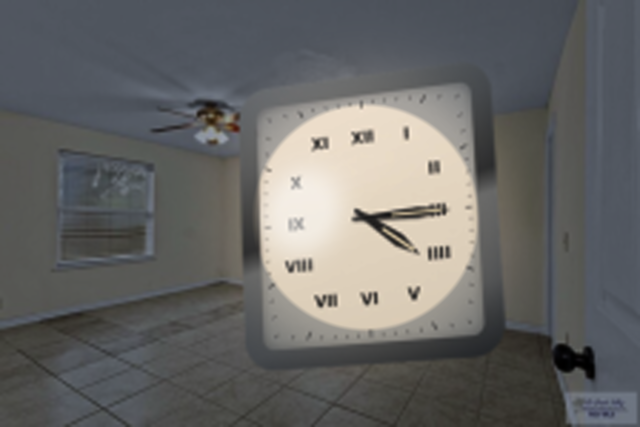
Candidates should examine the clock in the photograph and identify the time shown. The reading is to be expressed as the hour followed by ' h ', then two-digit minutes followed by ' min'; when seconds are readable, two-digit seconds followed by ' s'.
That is 4 h 15 min
